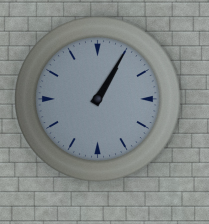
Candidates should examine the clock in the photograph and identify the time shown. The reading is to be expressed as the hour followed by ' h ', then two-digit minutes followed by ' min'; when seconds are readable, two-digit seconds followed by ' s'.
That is 1 h 05 min
